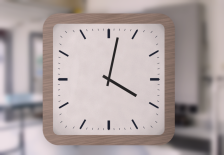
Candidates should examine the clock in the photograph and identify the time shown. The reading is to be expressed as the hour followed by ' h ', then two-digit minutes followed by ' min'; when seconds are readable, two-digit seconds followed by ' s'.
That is 4 h 02 min
